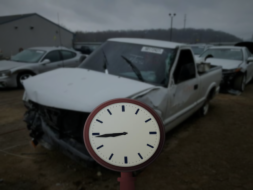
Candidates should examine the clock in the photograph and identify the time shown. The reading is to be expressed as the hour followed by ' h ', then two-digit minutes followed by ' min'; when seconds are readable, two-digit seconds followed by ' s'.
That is 8 h 44 min
